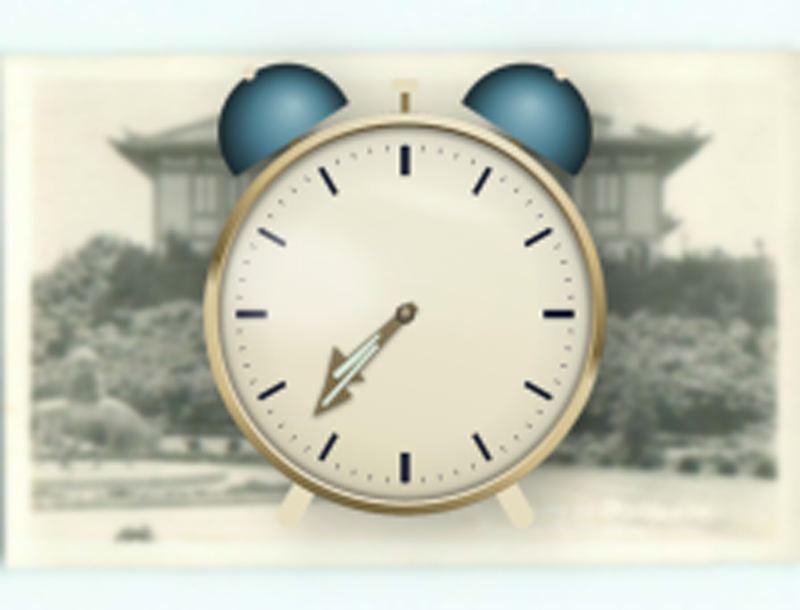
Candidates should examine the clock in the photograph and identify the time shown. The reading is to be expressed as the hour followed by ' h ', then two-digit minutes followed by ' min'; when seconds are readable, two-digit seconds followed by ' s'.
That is 7 h 37 min
